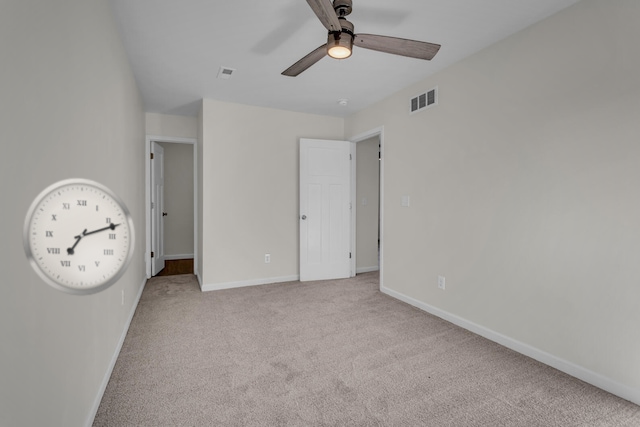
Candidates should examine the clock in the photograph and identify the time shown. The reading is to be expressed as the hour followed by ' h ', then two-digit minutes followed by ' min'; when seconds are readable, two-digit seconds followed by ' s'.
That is 7 h 12 min
